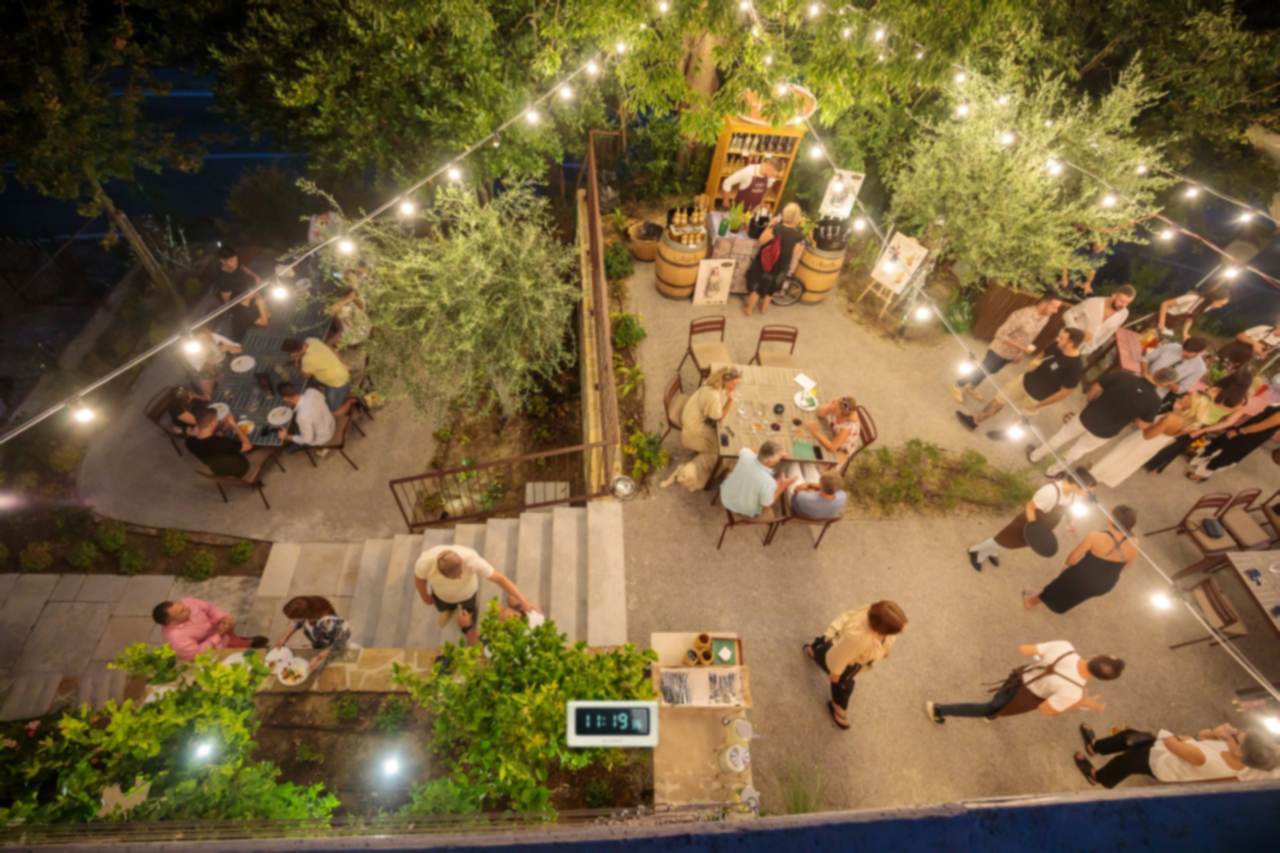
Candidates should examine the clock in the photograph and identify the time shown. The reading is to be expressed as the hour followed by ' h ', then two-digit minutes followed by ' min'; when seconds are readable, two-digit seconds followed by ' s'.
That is 11 h 19 min
